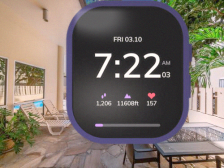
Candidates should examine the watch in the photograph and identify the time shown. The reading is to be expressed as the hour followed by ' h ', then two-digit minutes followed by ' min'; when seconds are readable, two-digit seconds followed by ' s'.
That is 7 h 22 min 03 s
